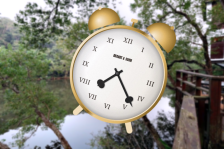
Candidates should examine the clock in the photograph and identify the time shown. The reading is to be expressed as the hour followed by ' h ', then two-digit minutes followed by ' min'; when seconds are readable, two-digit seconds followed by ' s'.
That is 7 h 23 min
